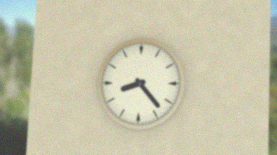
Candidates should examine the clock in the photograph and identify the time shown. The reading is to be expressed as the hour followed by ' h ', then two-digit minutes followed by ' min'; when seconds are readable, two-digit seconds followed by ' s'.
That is 8 h 23 min
